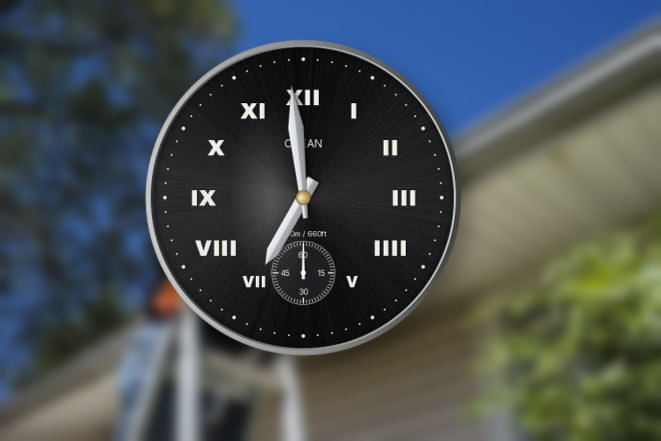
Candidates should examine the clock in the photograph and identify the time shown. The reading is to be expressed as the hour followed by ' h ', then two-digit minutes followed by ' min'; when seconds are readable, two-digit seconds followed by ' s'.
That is 6 h 59 min
